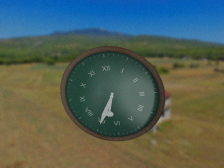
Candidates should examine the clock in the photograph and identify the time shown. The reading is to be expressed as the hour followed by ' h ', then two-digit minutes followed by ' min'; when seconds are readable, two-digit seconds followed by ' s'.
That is 6 h 35 min
